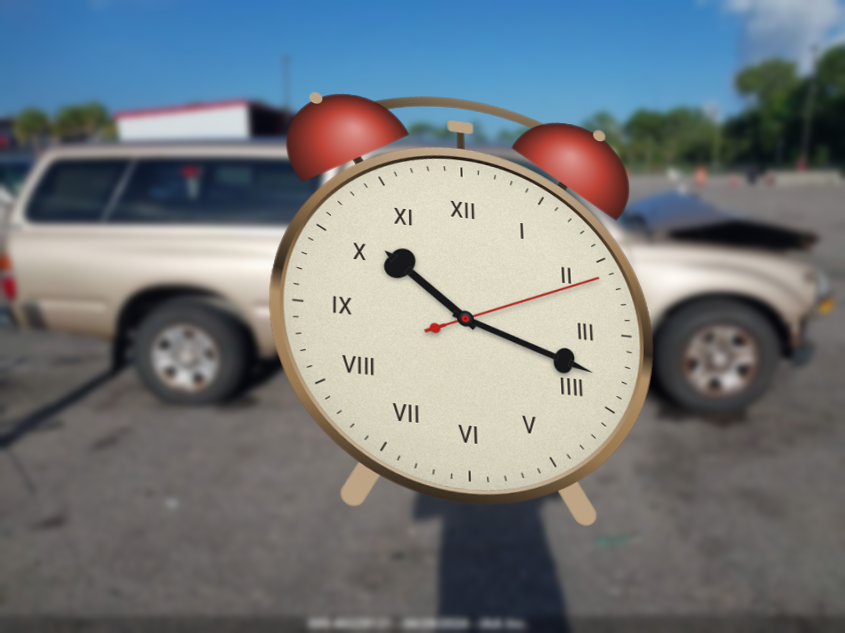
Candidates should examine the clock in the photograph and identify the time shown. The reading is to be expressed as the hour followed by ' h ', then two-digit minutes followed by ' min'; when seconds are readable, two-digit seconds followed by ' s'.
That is 10 h 18 min 11 s
